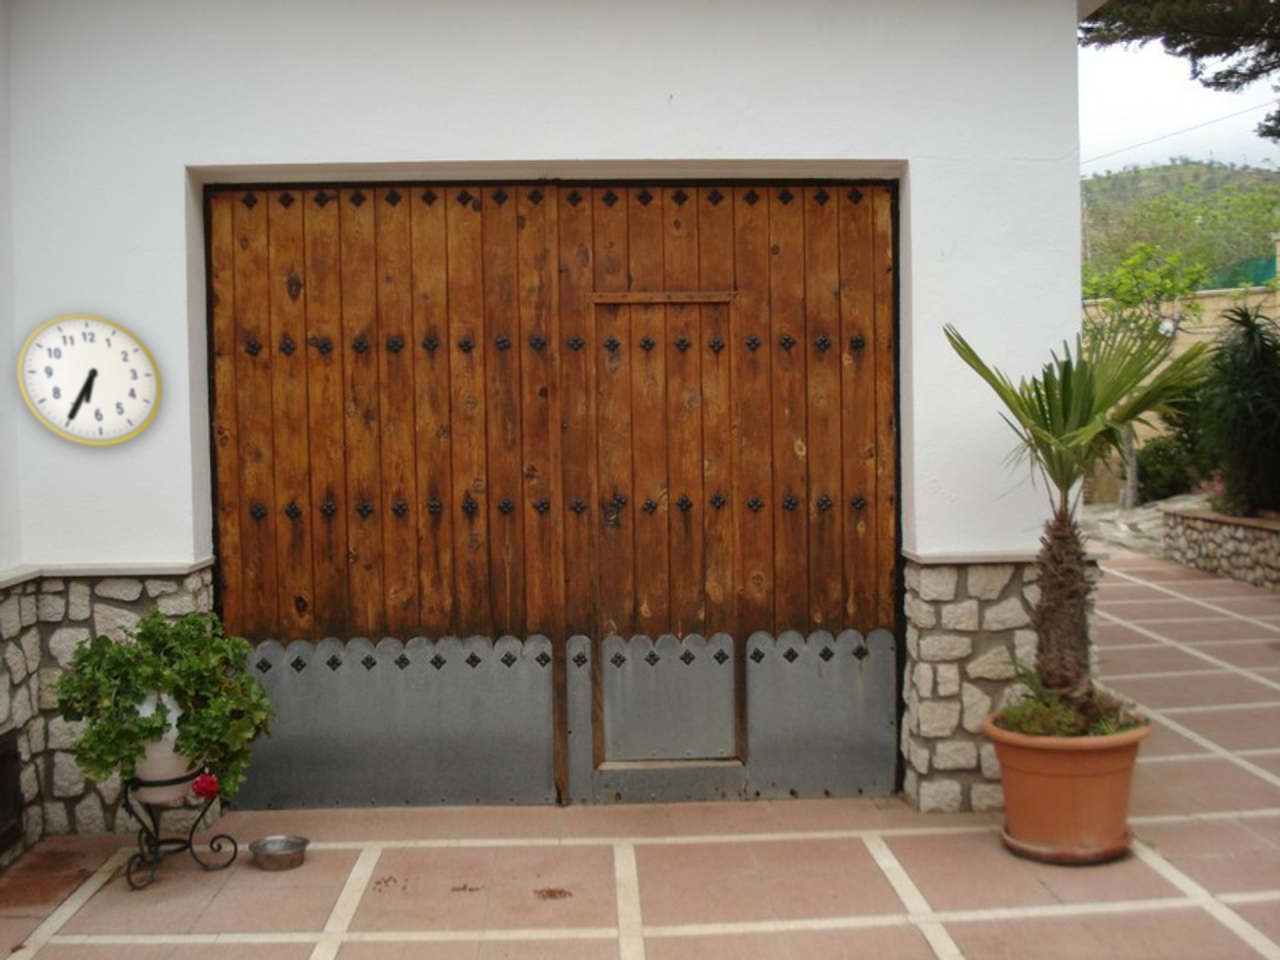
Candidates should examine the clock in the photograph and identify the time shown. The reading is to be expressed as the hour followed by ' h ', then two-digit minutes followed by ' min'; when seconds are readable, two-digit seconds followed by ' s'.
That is 6 h 35 min
